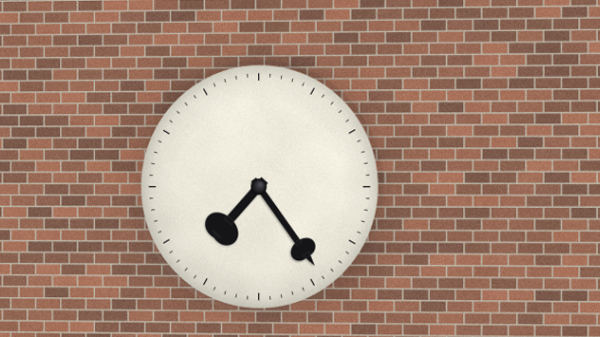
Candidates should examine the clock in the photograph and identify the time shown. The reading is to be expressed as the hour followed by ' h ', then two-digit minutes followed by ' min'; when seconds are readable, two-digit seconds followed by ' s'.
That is 7 h 24 min
